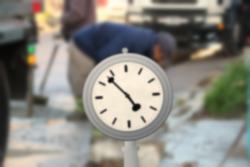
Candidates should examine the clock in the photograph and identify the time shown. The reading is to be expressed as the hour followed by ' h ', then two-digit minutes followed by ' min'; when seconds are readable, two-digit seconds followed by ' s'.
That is 4 h 53 min
